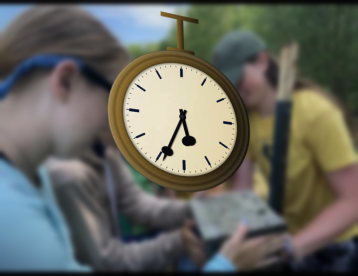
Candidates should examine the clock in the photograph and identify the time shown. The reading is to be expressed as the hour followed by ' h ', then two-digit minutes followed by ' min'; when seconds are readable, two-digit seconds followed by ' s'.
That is 5 h 34 min
